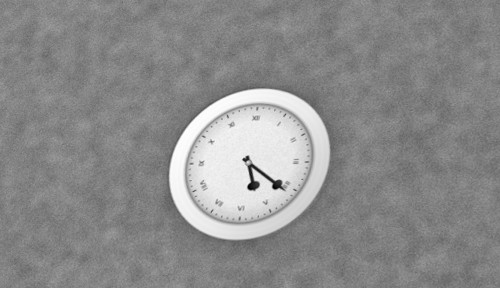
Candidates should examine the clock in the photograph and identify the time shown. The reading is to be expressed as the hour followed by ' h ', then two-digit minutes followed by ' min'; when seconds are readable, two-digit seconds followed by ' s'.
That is 5 h 21 min
